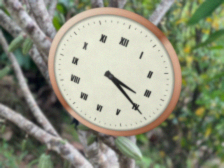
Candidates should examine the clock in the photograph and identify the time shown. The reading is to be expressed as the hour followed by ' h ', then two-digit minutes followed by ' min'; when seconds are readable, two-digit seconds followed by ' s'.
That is 3 h 20 min
